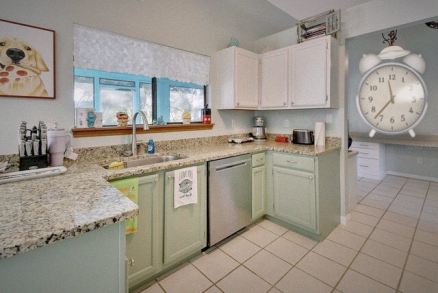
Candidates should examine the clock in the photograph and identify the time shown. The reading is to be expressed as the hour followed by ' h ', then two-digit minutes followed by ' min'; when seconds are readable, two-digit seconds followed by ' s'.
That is 11 h 37 min
